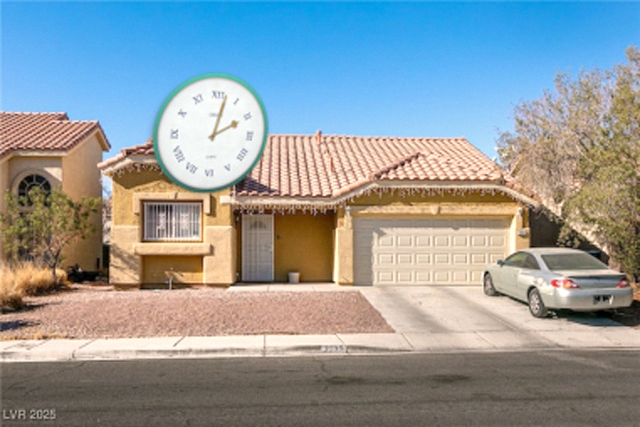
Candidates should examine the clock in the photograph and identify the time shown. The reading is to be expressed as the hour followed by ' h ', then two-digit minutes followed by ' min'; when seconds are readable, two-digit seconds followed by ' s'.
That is 2 h 02 min
